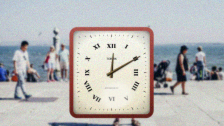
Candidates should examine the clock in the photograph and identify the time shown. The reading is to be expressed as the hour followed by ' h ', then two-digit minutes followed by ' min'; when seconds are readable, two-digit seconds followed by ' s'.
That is 12 h 10 min
